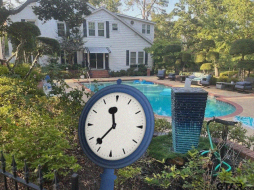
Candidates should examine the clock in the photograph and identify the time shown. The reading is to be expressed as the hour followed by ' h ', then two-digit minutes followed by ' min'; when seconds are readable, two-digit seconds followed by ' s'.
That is 11 h 37 min
